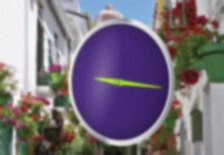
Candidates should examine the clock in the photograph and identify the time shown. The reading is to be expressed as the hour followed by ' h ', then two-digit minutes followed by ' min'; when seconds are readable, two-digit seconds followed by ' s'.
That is 9 h 16 min
